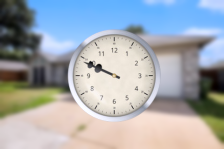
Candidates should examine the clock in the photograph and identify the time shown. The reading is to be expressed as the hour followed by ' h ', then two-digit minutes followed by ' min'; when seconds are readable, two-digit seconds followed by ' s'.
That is 9 h 49 min
